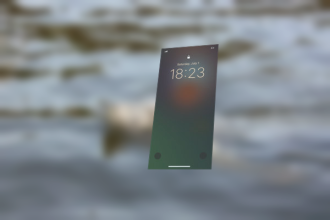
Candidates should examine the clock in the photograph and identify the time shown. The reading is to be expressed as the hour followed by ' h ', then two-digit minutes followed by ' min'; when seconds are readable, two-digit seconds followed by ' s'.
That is 18 h 23 min
